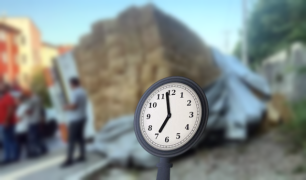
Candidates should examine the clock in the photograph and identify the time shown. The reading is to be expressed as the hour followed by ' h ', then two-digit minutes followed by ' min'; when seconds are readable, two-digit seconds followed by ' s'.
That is 6 h 58 min
